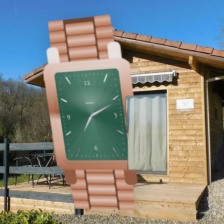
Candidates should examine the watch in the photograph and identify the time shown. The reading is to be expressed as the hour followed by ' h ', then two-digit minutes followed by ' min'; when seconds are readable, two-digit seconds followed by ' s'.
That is 7 h 11 min
